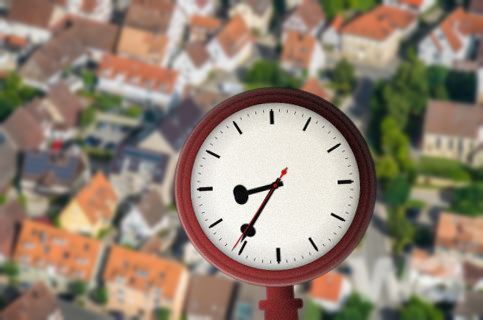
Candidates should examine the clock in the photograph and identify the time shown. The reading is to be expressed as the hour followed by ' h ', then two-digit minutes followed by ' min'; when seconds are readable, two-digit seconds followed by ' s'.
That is 8 h 35 min 36 s
